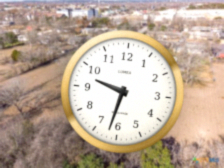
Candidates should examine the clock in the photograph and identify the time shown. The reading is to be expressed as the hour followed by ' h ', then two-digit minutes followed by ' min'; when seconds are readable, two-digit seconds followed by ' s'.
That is 9 h 32 min
